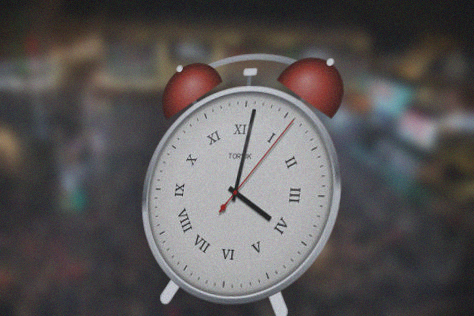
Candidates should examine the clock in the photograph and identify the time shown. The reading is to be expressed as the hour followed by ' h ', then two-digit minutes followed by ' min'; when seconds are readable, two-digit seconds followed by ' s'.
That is 4 h 01 min 06 s
